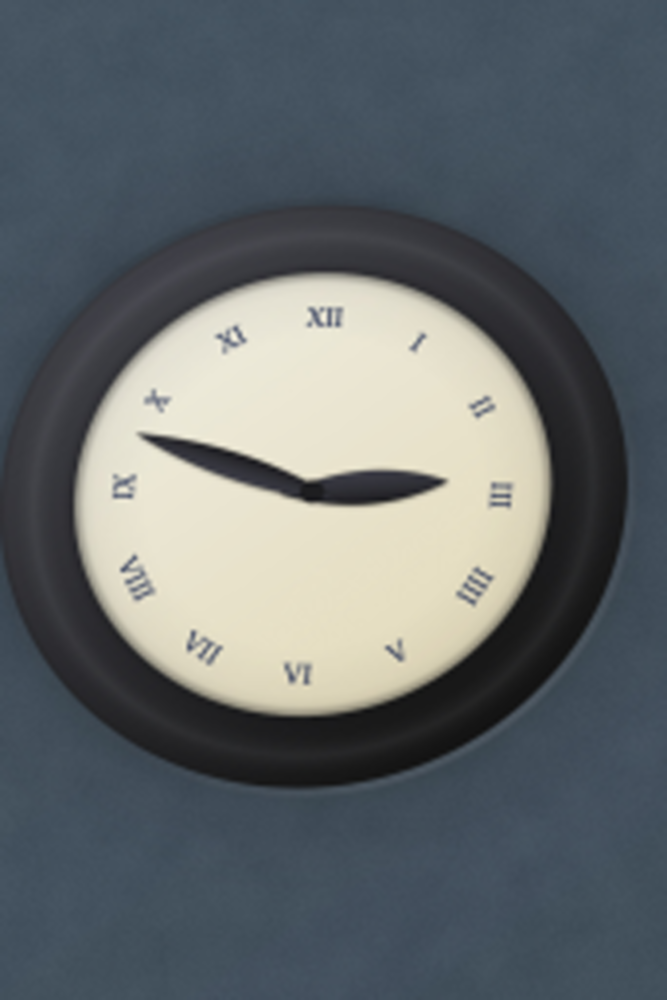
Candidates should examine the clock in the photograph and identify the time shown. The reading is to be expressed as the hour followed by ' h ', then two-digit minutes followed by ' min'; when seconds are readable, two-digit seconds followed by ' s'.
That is 2 h 48 min
